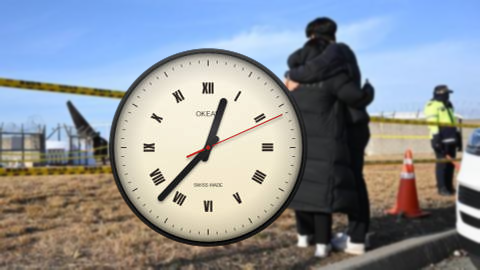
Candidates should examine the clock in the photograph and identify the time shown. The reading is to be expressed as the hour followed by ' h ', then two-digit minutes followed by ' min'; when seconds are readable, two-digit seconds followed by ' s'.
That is 12 h 37 min 11 s
